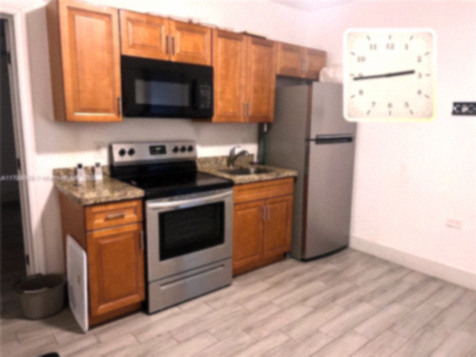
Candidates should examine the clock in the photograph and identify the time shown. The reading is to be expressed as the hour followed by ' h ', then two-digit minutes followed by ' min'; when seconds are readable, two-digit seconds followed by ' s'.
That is 2 h 44 min
